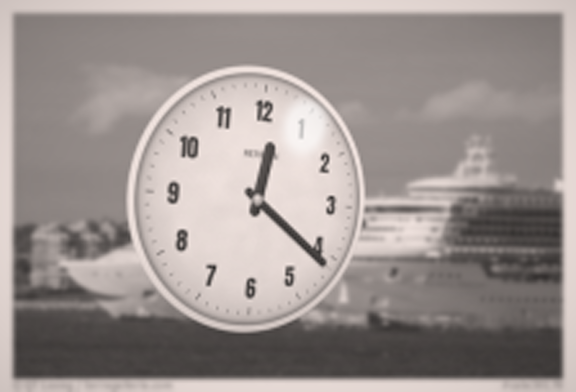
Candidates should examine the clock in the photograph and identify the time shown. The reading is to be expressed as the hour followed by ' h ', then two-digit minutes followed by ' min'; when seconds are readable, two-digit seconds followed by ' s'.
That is 12 h 21 min
